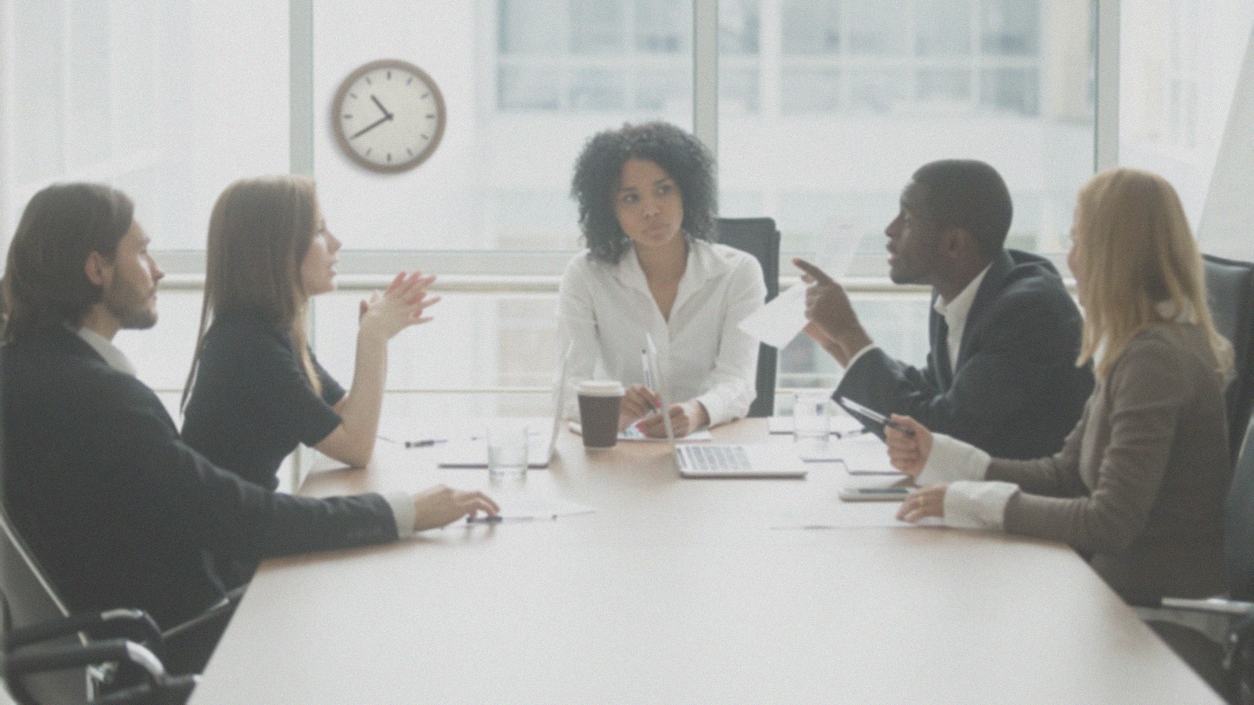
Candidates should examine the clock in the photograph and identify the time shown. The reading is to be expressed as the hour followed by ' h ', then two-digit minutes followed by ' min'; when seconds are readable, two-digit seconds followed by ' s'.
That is 10 h 40 min
